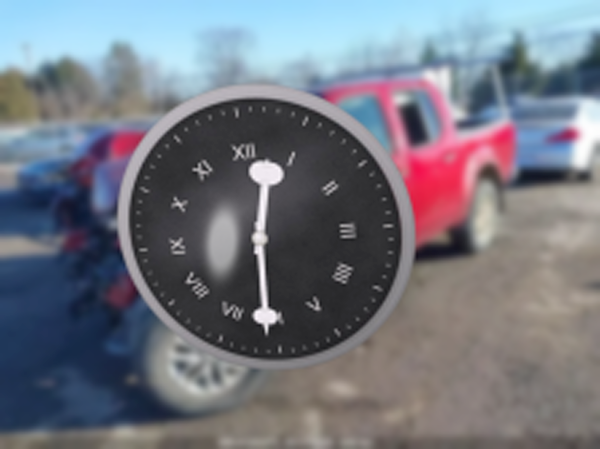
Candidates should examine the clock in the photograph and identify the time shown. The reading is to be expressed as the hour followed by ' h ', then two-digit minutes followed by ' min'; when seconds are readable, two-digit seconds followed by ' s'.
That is 12 h 31 min
